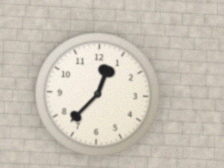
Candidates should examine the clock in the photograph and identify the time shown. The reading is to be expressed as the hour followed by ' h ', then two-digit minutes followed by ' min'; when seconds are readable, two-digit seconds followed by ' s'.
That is 12 h 37 min
